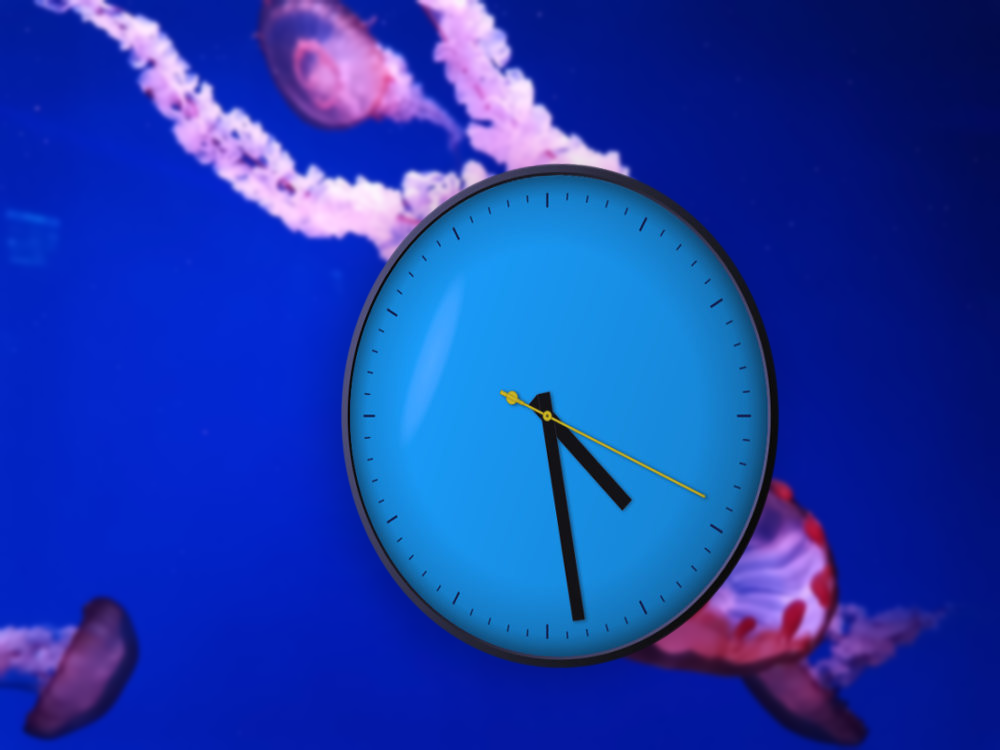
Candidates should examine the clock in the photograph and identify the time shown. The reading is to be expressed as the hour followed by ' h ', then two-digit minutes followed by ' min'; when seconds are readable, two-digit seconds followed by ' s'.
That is 4 h 28 min 19 s
